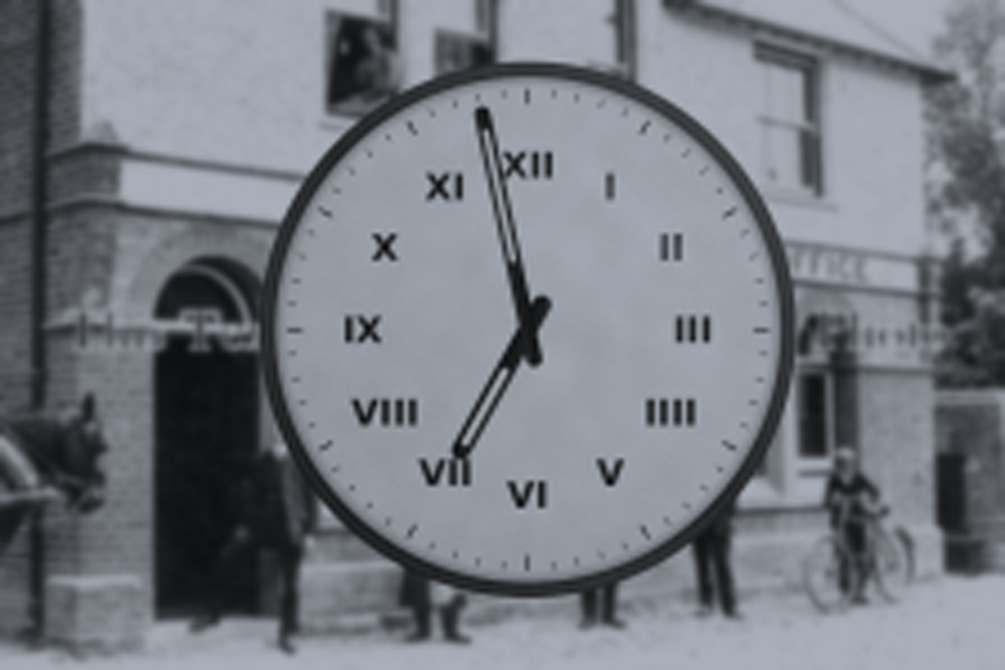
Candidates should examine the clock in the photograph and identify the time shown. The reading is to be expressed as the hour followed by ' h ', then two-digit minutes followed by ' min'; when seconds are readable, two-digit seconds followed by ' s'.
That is 6 h 58 min
